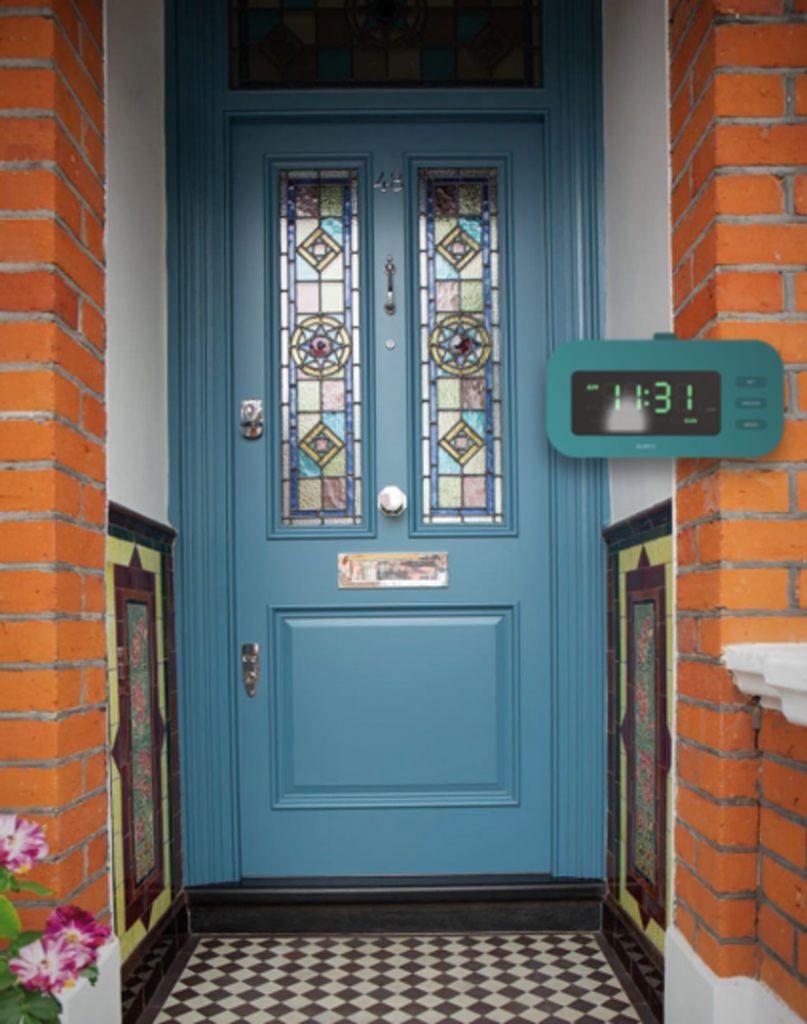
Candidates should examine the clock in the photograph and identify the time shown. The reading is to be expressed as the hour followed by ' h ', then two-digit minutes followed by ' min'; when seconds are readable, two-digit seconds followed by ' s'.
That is 11 h 31 min
